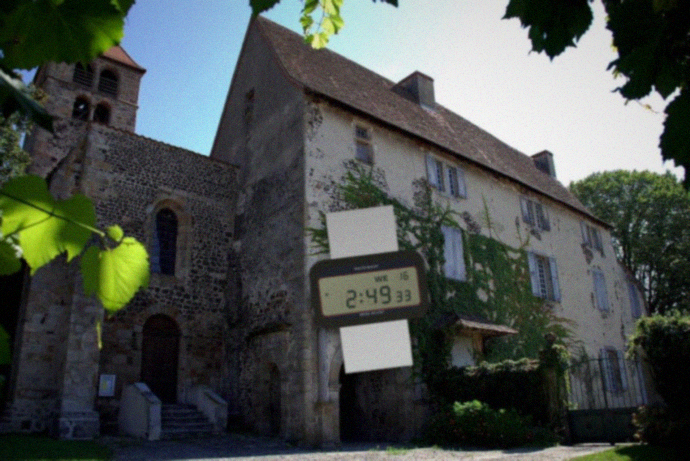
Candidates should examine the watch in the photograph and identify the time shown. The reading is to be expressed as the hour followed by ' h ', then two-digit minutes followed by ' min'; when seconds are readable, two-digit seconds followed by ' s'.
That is 2 h 49 min 33 s
